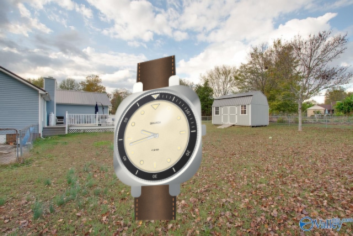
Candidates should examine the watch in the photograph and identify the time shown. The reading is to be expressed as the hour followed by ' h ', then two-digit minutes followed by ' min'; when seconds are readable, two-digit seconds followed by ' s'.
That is 9 h 43 min
